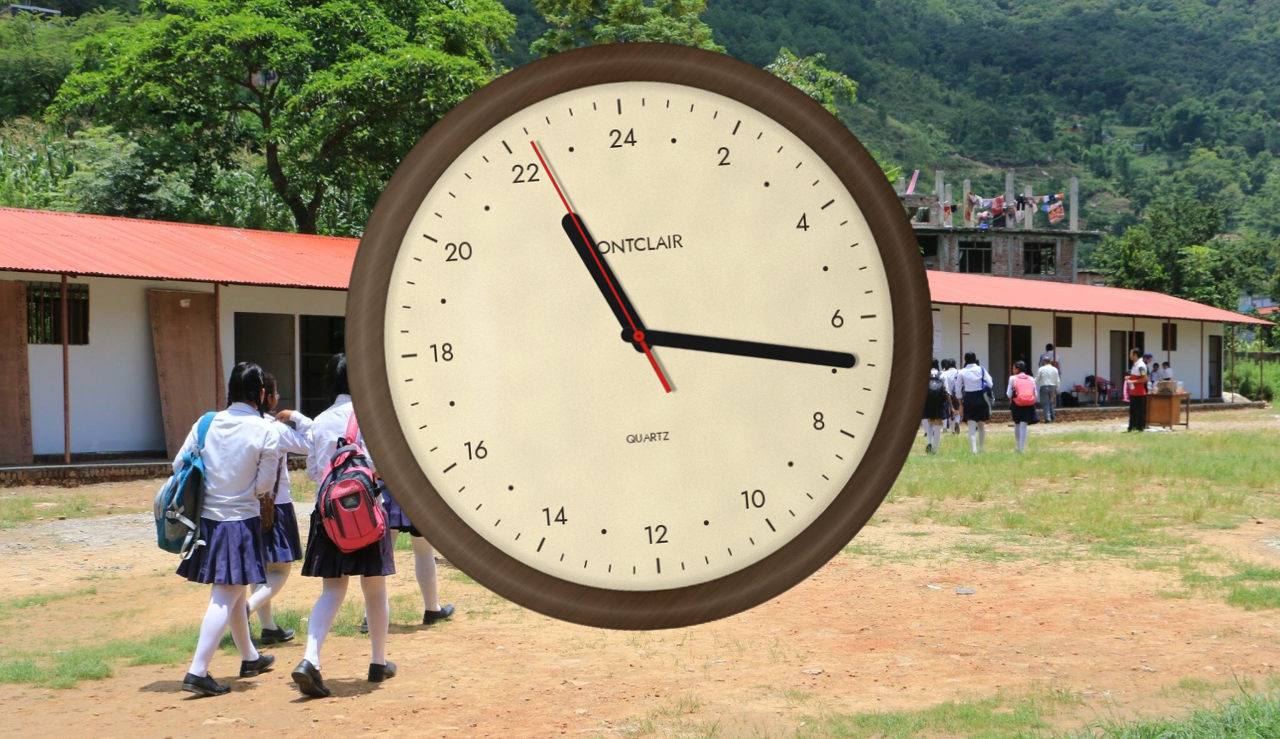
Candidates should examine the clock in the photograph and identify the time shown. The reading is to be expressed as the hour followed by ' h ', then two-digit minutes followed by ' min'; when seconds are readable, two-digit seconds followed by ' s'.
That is 22 h 16 min 56 s
